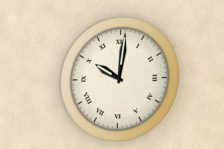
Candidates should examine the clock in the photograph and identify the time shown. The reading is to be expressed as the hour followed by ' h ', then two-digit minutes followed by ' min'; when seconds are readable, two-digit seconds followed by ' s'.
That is 10 h 01 min
